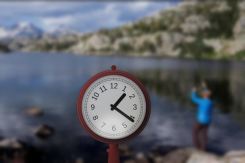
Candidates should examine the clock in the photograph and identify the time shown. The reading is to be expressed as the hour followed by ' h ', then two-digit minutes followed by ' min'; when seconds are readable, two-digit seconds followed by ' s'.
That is 1 h 21 min
